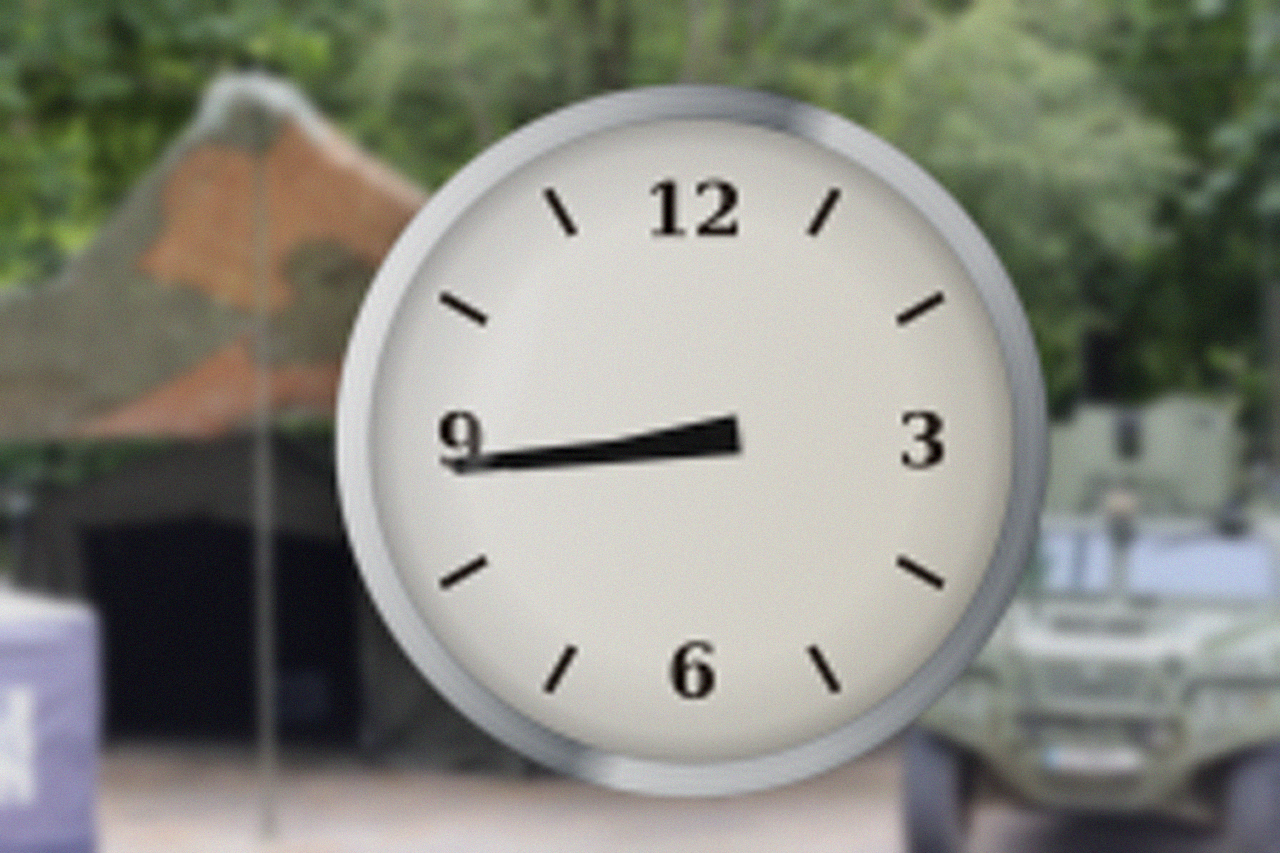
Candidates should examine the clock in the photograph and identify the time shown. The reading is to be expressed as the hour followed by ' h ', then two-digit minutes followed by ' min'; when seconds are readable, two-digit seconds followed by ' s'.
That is 8 h 44 min
